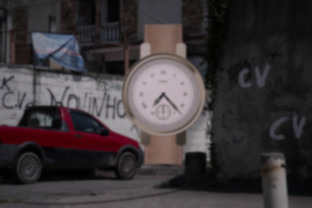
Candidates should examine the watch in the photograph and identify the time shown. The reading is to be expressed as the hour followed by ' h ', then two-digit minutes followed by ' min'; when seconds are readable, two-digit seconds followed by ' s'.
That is 7 h 23 min
